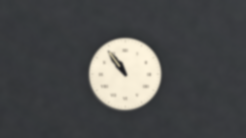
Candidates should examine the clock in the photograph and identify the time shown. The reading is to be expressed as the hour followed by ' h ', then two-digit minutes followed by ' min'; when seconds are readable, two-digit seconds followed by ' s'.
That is 10 h 54 min
